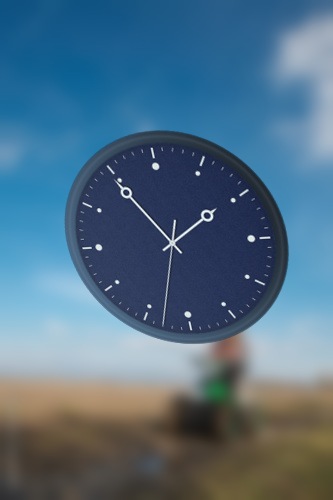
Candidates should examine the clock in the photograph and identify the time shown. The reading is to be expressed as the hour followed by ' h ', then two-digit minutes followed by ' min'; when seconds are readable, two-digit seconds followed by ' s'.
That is 1 h 54 min 33 s
